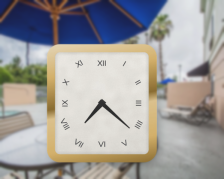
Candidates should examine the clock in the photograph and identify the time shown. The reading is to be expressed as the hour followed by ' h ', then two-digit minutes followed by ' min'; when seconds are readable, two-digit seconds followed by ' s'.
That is 7 h 22 min
